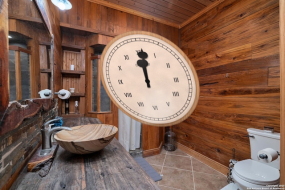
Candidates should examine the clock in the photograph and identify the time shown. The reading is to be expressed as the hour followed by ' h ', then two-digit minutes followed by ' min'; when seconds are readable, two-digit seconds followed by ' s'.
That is 12 h 01 min
